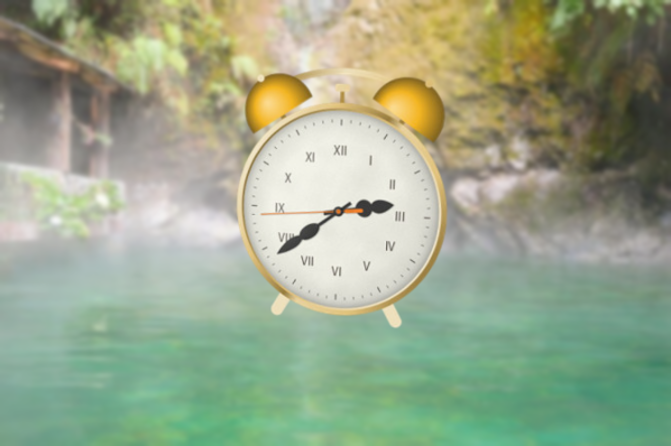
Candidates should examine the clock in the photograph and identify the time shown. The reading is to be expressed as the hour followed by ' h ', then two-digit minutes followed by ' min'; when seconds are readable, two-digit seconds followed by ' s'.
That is 2 h 38 min 44 s
